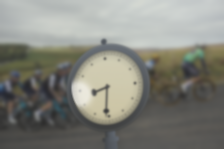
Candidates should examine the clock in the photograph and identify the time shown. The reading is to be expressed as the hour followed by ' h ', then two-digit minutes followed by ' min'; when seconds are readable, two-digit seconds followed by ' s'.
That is 8 h 31 min
